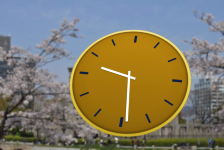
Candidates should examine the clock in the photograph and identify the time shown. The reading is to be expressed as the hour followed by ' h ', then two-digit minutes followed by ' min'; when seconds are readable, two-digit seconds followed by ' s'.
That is 9 h 29 min
